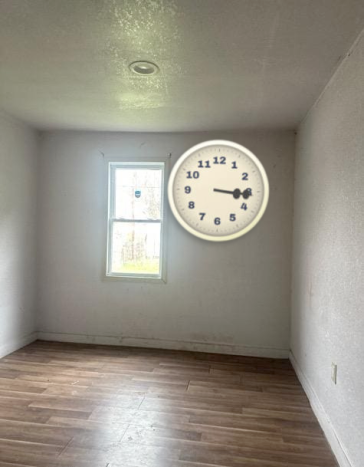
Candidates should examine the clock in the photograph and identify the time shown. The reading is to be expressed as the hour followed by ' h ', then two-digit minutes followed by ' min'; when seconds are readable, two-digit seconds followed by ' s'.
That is 3 h 16 min
